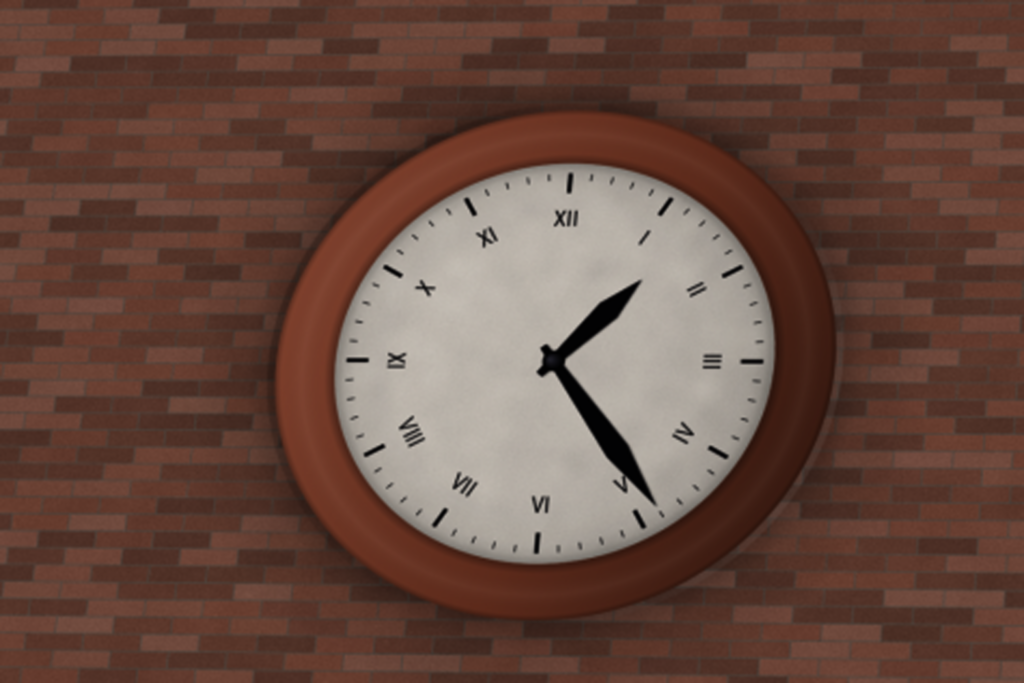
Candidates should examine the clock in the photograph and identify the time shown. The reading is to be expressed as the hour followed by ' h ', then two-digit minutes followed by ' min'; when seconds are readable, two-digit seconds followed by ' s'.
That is 1 h 24 min
